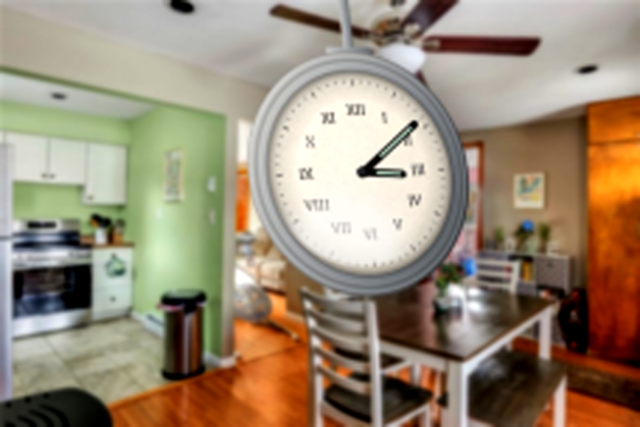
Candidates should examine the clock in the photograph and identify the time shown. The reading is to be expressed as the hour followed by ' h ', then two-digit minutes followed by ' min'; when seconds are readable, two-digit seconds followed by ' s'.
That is 3 h 09 min
